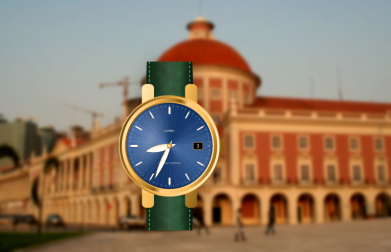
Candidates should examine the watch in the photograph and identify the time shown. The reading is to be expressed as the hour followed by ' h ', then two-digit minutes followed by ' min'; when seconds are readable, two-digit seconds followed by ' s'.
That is 8 h 34 min
